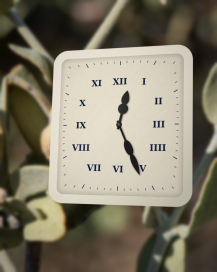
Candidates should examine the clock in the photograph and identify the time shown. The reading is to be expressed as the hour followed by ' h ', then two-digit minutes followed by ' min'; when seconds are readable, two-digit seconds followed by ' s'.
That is 12 h 26 min
